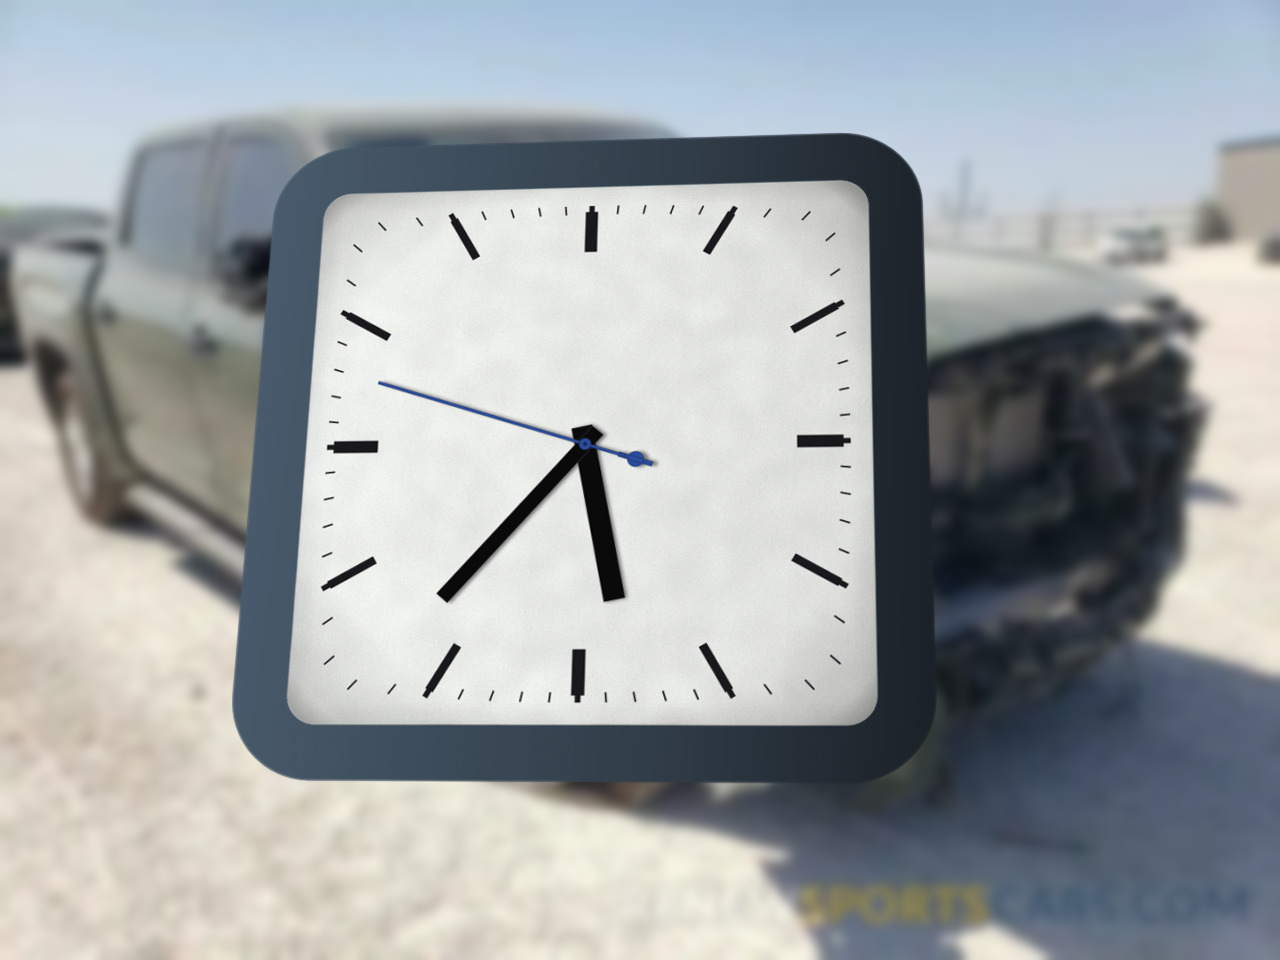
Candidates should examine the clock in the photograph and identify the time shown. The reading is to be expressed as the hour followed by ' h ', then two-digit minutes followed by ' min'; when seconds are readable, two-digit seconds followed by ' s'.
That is 5 h 36 min 48 s
